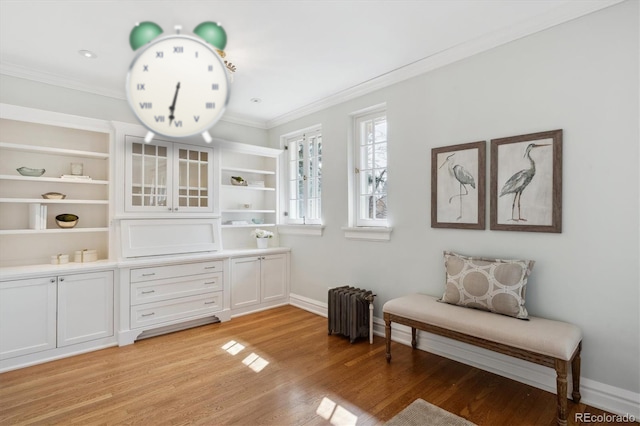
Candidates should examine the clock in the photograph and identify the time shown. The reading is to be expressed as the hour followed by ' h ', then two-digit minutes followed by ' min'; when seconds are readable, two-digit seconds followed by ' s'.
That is 6 h 32 min
